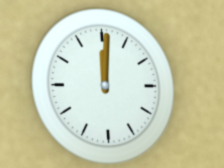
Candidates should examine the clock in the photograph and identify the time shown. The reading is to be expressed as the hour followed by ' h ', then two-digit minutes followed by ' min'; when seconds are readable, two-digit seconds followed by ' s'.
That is 12 h 01 min
